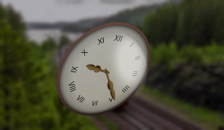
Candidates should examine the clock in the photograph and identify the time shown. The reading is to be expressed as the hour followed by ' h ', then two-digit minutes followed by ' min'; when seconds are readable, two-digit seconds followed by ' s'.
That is 9 h 24 min
